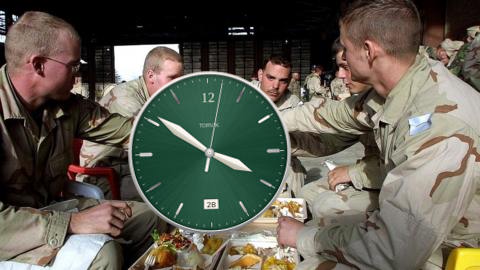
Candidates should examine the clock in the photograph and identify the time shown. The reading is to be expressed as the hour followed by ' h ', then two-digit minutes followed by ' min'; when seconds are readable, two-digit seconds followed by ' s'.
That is 3 h 51 min 02 s
